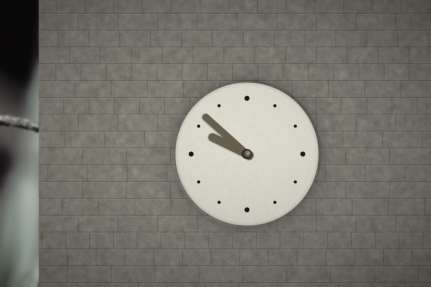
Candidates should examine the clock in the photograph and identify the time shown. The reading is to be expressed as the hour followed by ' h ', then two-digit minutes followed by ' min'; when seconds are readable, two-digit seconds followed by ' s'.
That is 9 h 52 min
